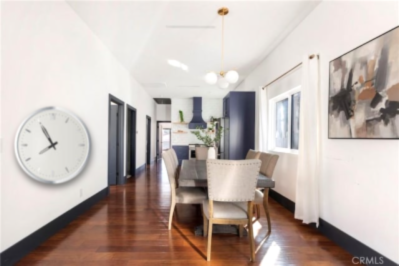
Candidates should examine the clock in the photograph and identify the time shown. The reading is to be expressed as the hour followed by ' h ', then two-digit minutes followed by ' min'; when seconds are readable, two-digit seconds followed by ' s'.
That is 7 h 55 min
